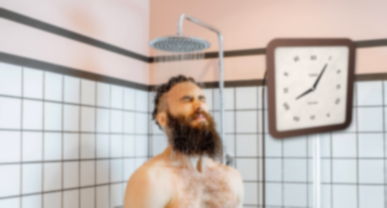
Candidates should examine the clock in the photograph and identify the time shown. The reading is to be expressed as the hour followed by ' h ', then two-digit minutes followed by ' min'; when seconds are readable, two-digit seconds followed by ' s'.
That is 8 h 05 min
